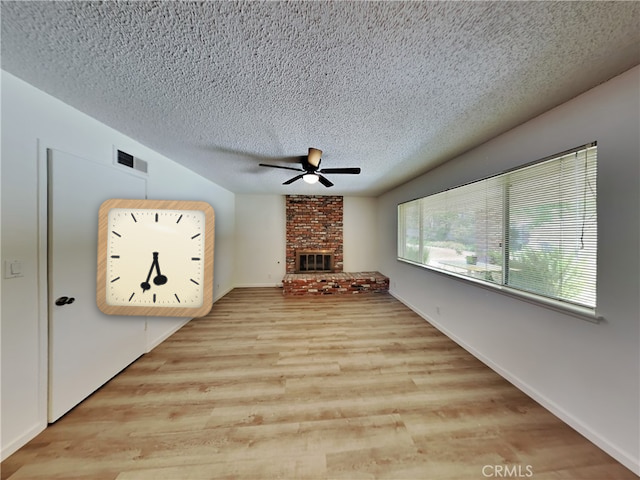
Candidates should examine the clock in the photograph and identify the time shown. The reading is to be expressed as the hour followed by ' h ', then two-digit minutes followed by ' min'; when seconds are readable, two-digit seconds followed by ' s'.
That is 5 h 33 min
